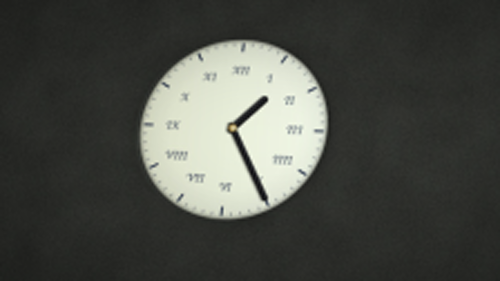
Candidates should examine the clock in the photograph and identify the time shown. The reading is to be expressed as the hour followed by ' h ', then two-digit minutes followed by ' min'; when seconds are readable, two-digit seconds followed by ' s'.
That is 1 h 25 min
